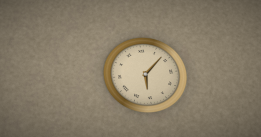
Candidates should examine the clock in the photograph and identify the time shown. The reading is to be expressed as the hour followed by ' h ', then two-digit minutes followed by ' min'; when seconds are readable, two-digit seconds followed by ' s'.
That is 6 h 08 min
